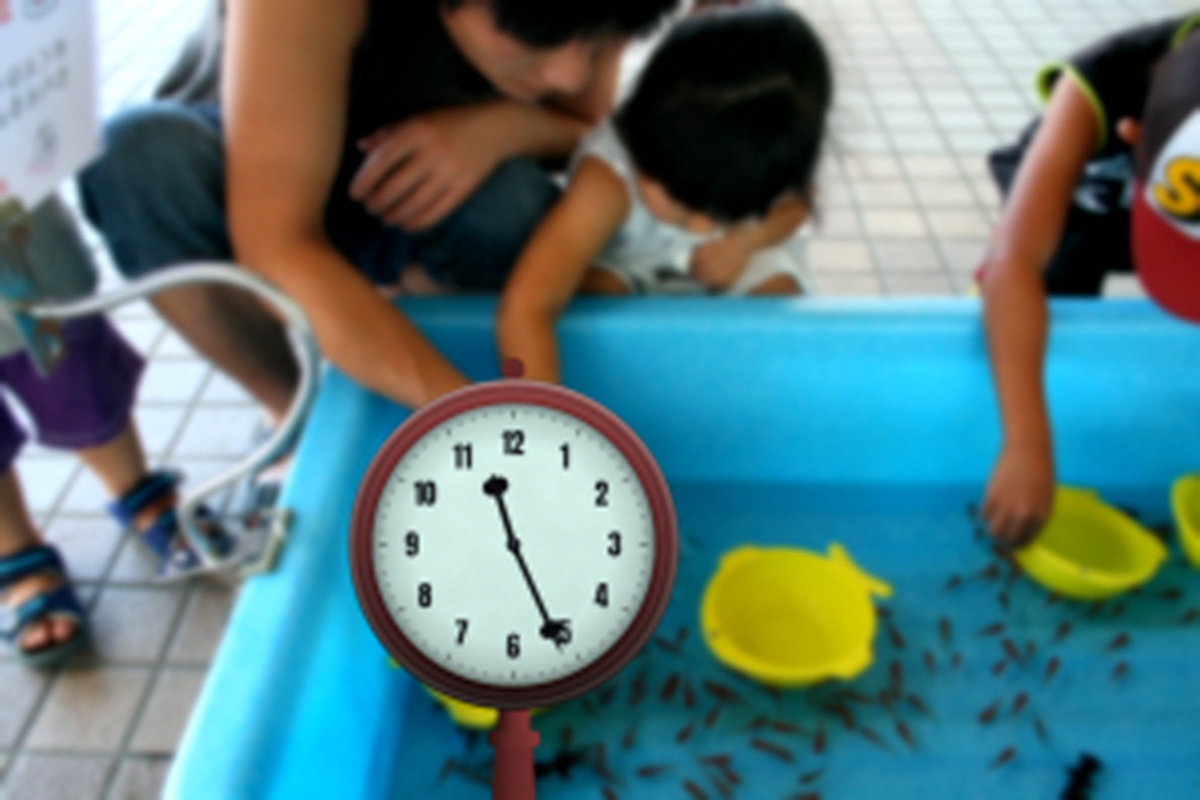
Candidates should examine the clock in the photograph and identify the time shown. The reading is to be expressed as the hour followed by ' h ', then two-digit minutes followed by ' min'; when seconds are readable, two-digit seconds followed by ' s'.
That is 11 h 26 min
